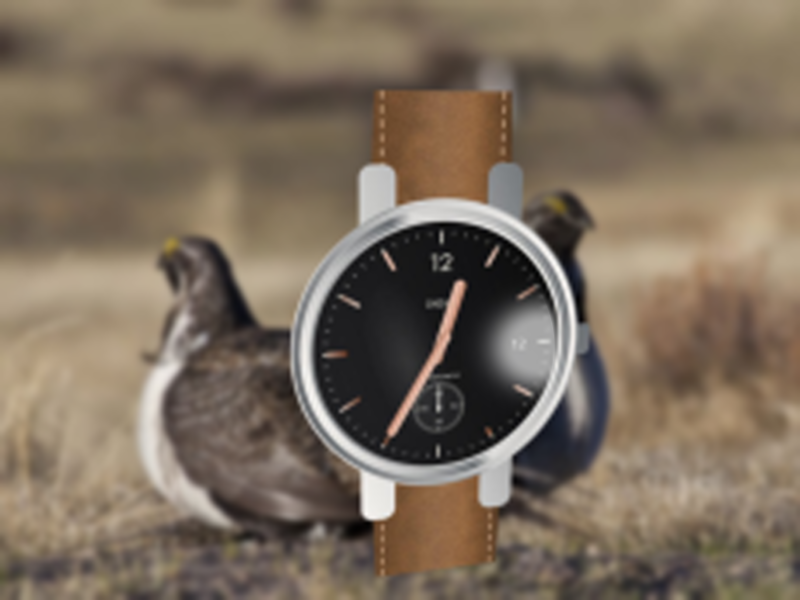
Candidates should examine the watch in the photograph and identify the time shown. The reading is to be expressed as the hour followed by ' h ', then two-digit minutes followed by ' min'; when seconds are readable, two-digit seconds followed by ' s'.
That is 12 h 35 min
